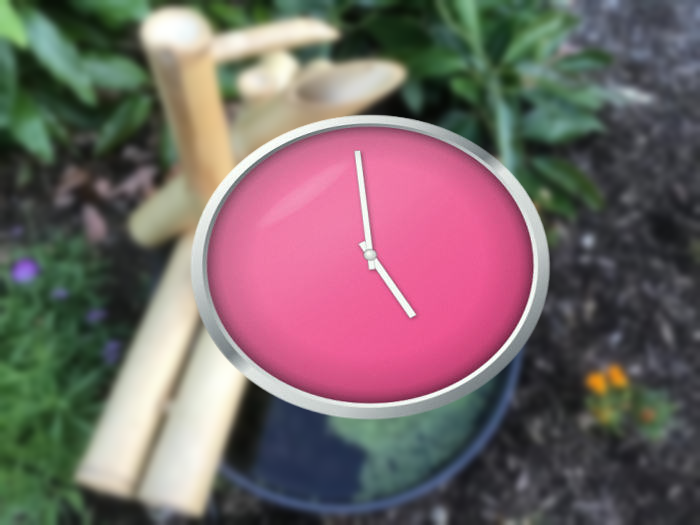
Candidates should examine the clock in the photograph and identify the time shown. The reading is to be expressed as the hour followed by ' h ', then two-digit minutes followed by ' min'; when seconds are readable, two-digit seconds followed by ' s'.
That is 4 h 59 min
